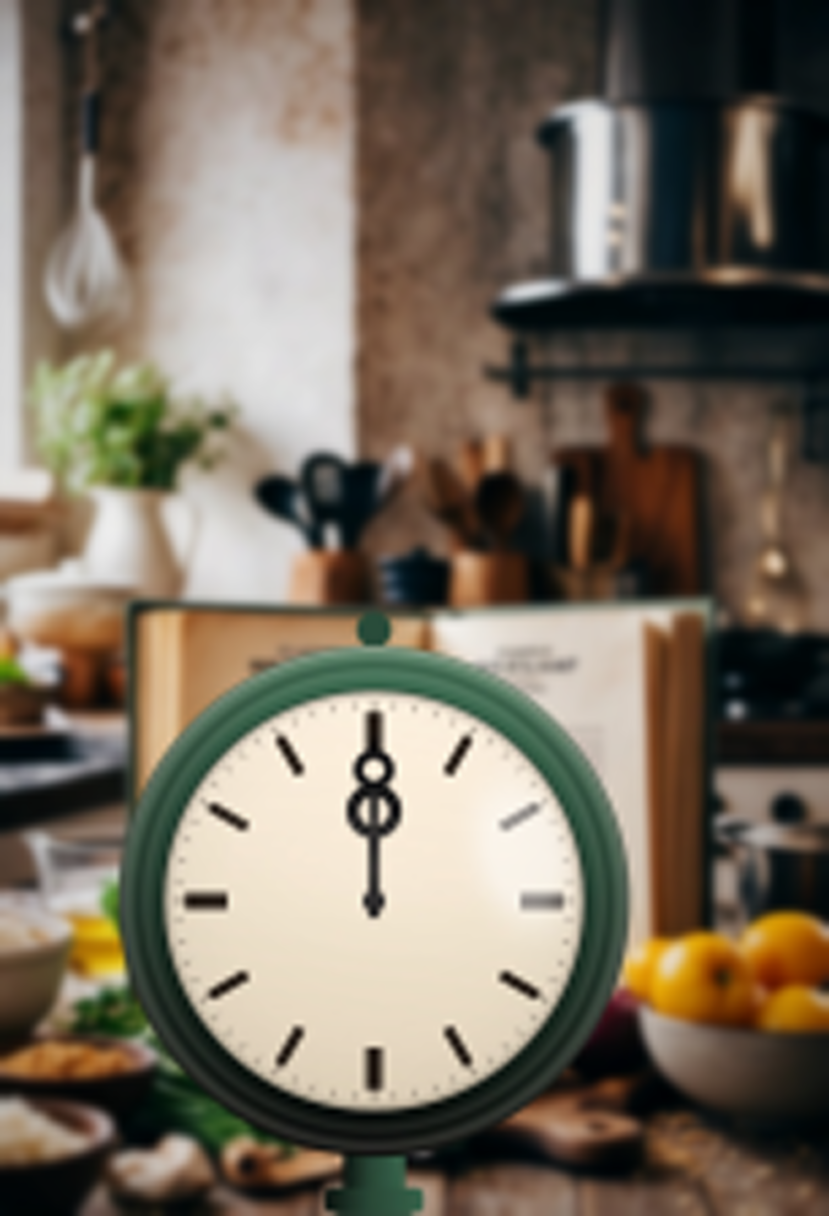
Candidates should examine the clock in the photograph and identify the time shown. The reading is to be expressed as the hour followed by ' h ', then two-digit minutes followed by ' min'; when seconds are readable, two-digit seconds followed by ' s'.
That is 12 h 00 min
